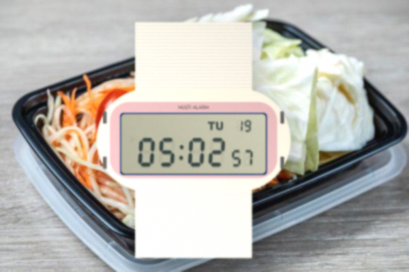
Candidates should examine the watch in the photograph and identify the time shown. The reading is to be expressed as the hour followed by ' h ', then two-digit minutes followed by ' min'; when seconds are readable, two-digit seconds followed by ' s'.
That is 5 h 02 min 57 s
